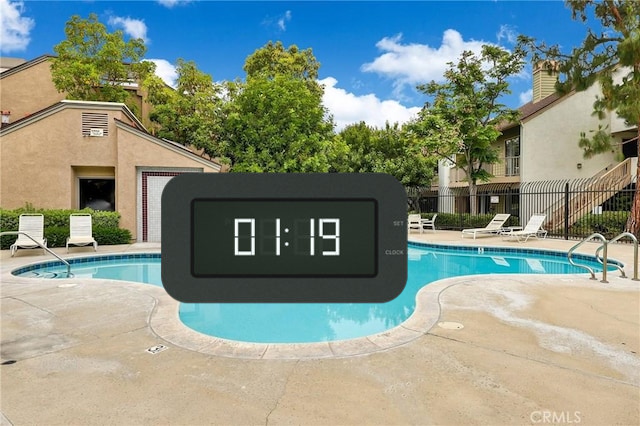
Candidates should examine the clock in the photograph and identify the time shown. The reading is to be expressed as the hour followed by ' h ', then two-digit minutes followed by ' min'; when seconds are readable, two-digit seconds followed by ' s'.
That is 1 h 19 min
